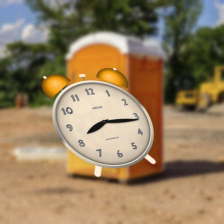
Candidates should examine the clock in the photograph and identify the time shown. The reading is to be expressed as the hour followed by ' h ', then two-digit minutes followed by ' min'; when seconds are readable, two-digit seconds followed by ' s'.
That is 8 h 16 min
